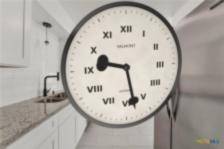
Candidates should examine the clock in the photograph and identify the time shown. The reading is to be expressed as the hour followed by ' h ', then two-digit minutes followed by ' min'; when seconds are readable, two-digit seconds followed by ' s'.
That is 9 h 28 min
